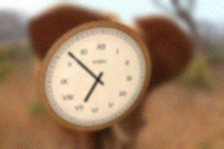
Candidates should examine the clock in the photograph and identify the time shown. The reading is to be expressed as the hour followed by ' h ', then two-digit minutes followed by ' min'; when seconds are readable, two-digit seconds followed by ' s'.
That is 6 h 52 min
